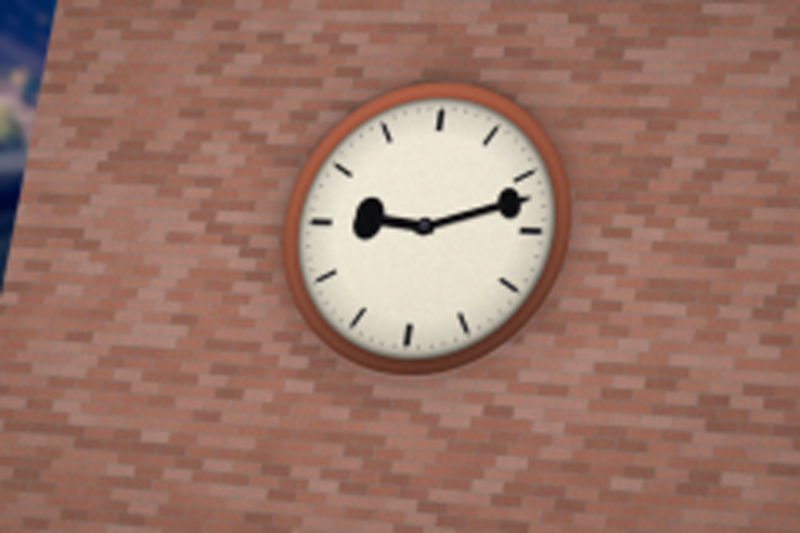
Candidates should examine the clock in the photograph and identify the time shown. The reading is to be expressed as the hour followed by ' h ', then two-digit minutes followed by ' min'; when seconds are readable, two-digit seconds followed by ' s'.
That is 9 h 12 min
